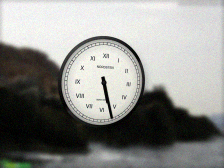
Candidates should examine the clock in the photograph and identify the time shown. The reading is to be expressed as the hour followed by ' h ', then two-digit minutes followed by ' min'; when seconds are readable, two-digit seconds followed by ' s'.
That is 5 h 27 min
